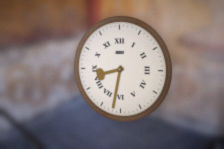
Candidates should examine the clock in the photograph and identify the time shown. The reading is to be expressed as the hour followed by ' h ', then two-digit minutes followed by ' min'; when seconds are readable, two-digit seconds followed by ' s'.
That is 8 h 32 min
